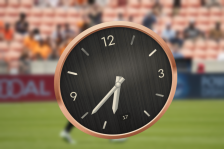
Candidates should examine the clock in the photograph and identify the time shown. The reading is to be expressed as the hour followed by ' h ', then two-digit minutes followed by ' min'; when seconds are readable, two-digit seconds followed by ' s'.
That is 6 h 39 min
